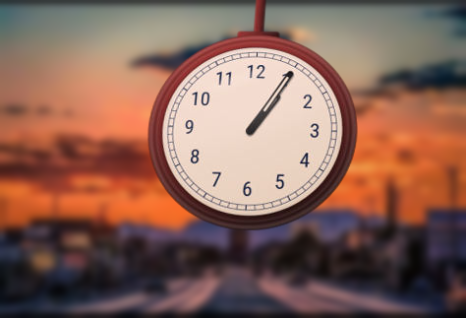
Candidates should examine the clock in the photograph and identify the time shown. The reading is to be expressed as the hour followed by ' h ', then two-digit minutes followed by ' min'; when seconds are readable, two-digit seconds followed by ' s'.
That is 1 h 05 min
